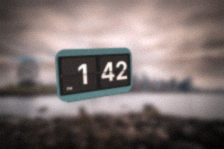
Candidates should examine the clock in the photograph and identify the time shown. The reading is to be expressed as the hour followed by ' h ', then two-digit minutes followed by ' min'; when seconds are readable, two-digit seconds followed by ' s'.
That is 1 h 42 min
